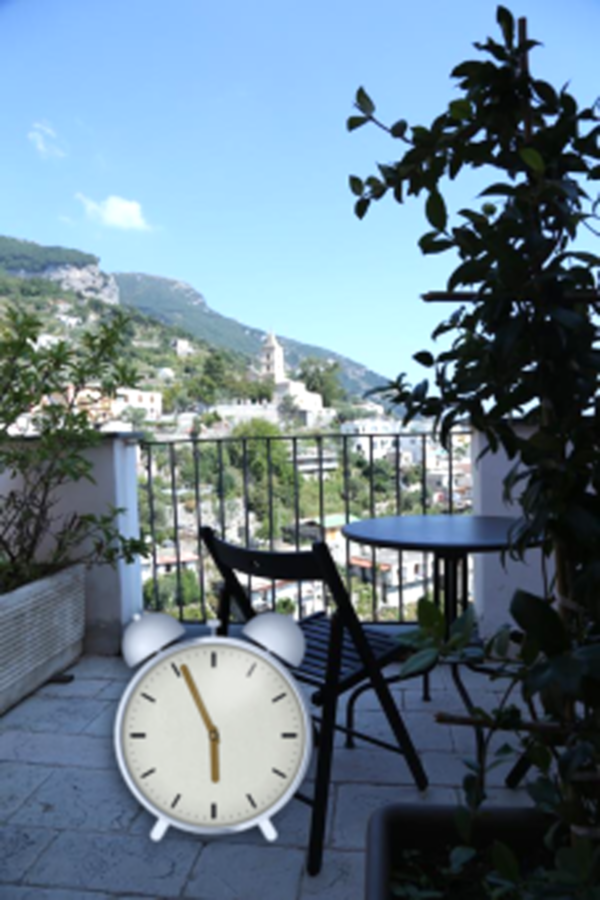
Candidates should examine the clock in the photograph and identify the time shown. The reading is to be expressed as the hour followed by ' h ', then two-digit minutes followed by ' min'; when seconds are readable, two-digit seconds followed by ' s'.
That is 5 h 56 min
